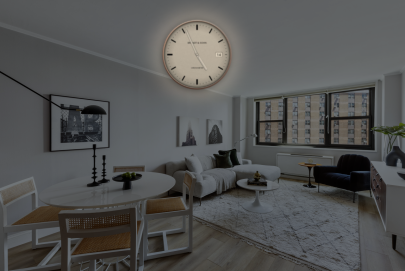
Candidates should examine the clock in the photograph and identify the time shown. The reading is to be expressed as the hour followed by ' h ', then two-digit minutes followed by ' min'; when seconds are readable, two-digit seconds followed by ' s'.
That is 4 h 56 min
